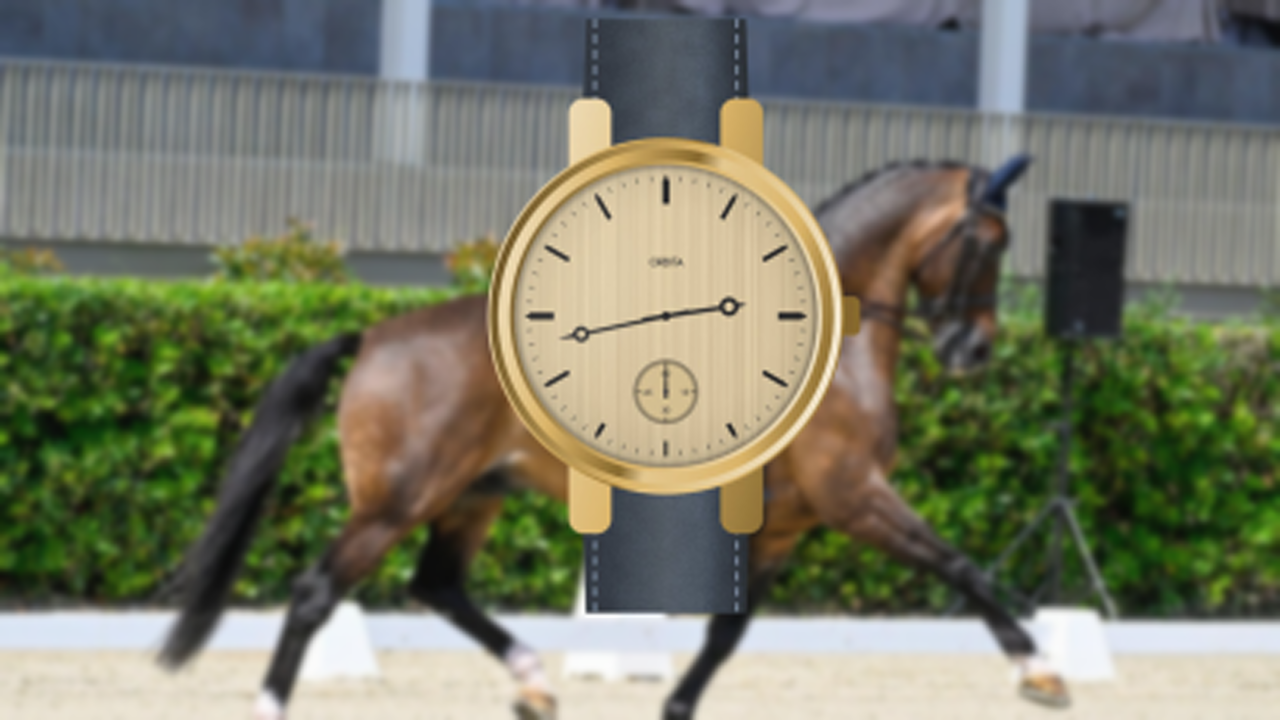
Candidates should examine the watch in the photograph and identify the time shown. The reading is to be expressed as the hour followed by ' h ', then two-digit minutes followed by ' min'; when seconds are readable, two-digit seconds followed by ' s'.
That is 2 h 43 min
